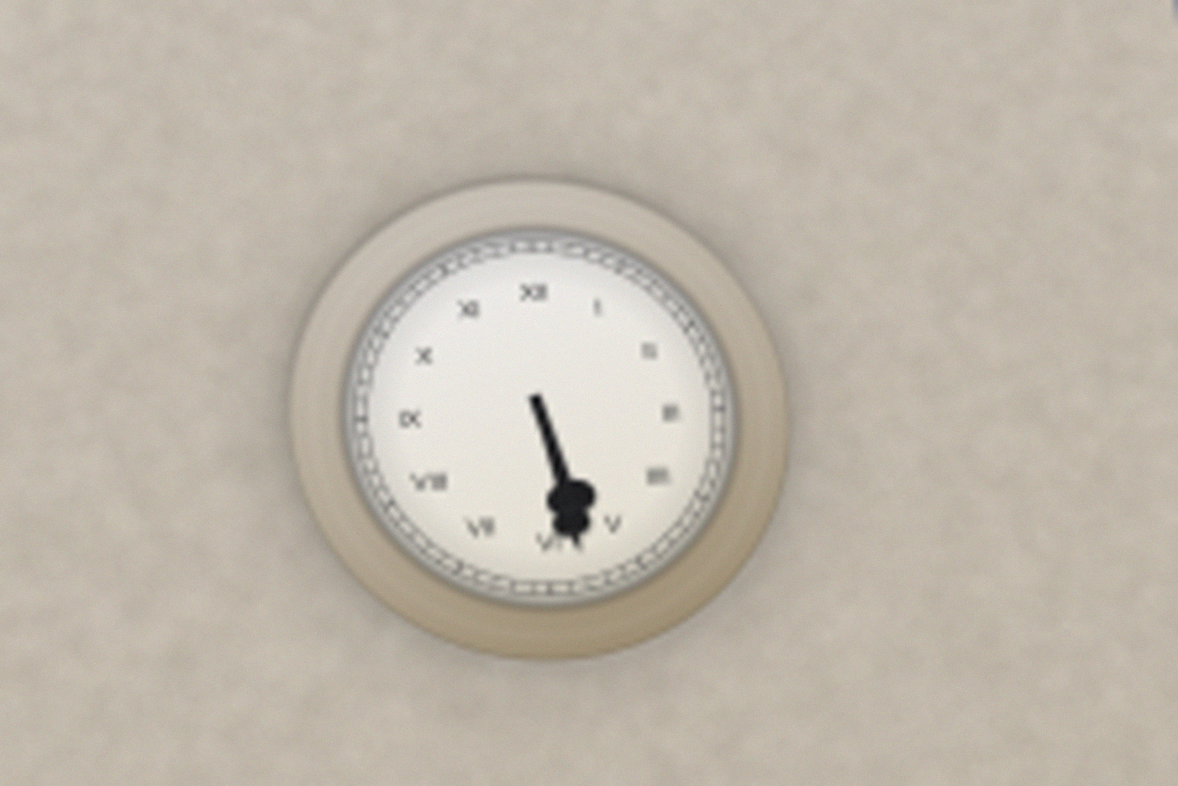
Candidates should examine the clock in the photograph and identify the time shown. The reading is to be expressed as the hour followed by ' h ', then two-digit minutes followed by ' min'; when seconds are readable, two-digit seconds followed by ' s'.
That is 5 h 28 min
